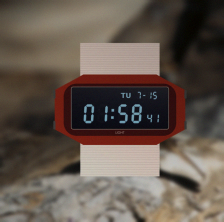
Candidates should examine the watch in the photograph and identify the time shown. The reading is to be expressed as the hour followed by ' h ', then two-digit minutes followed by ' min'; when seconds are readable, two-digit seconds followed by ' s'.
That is 1 h 58 min 41 s
